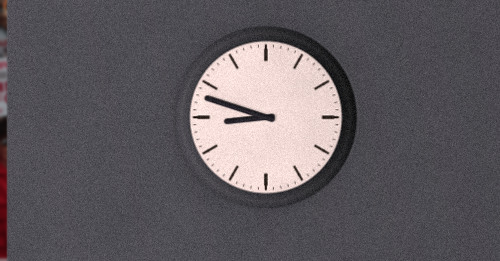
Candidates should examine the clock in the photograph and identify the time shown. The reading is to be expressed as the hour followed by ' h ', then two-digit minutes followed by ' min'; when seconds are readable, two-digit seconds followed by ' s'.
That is 8 h 48 min
